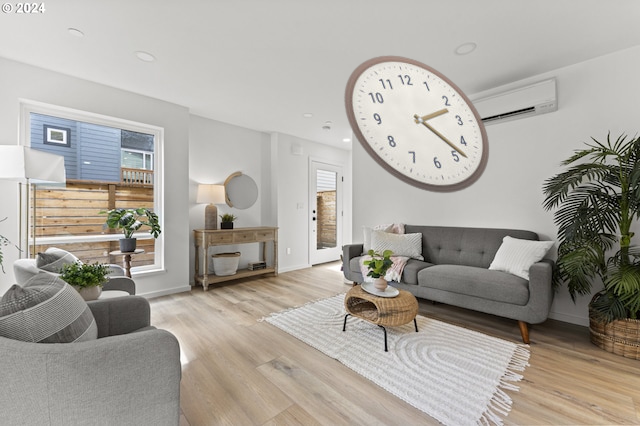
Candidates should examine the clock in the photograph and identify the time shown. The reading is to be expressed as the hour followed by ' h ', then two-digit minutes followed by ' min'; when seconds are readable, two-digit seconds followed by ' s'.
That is 2 h 23 min
